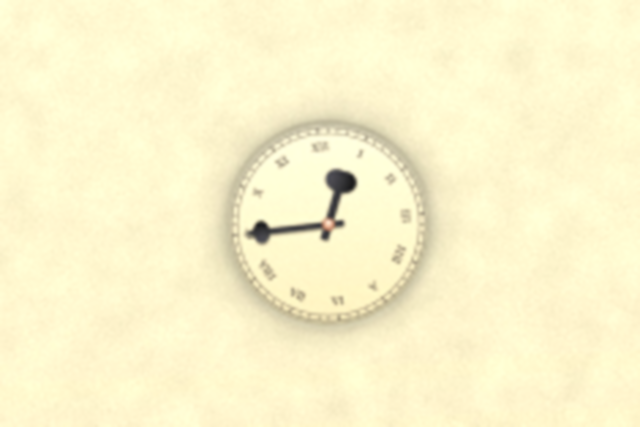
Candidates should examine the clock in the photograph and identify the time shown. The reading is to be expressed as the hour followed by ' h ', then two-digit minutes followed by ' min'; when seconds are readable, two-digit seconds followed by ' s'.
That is 12 h 45 min
